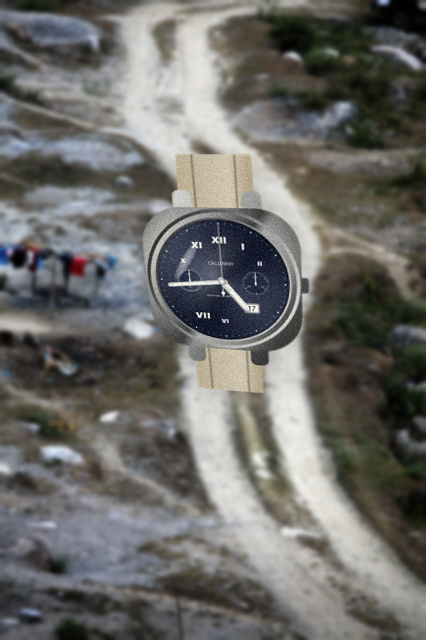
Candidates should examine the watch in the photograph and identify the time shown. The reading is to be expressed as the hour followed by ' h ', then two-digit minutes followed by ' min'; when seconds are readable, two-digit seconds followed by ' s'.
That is 4 h 44 min
